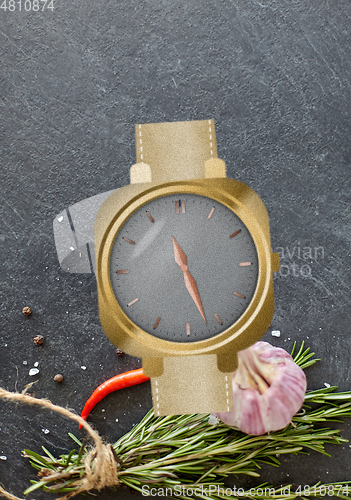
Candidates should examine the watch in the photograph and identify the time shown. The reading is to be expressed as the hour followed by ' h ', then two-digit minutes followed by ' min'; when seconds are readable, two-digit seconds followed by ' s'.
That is 11 h 27 min
